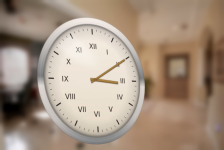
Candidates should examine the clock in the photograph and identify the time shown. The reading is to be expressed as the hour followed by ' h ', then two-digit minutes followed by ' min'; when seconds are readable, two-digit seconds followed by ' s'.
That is 3 h 10 min
